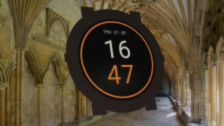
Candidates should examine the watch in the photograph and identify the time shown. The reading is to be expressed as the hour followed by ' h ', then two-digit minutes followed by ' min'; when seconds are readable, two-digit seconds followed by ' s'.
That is 16 h 47 min
